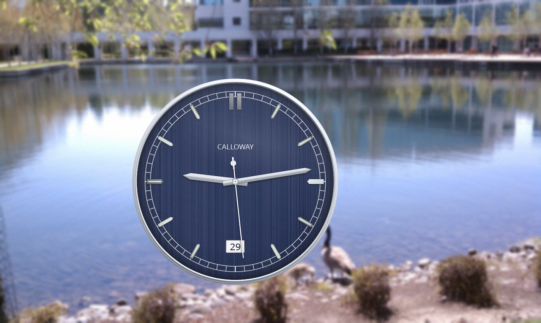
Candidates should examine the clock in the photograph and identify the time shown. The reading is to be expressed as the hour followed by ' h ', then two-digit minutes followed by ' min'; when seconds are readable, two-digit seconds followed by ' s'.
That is 9 h 13 min 29 s
